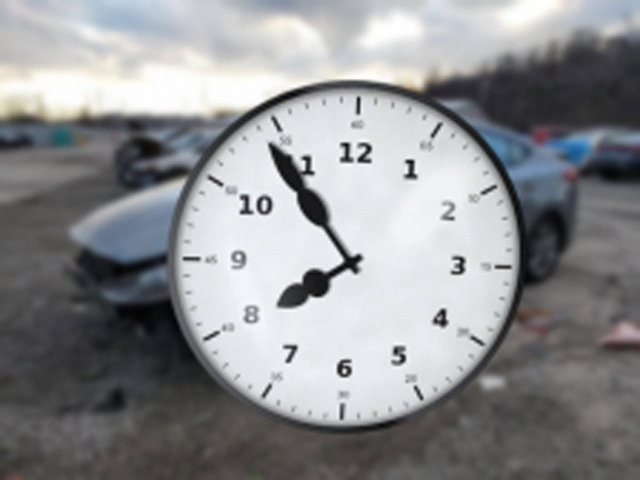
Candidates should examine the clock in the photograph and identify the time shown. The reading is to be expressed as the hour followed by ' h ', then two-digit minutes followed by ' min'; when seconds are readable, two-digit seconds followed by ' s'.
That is 7 h 54 min
